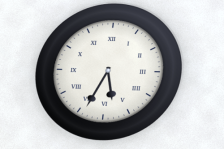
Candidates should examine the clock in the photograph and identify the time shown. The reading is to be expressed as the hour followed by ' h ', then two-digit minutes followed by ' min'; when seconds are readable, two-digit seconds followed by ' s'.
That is 5 h 34 min
